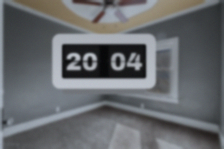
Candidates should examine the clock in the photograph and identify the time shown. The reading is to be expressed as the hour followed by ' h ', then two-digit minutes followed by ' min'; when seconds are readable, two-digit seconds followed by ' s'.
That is 20 h 04 min
